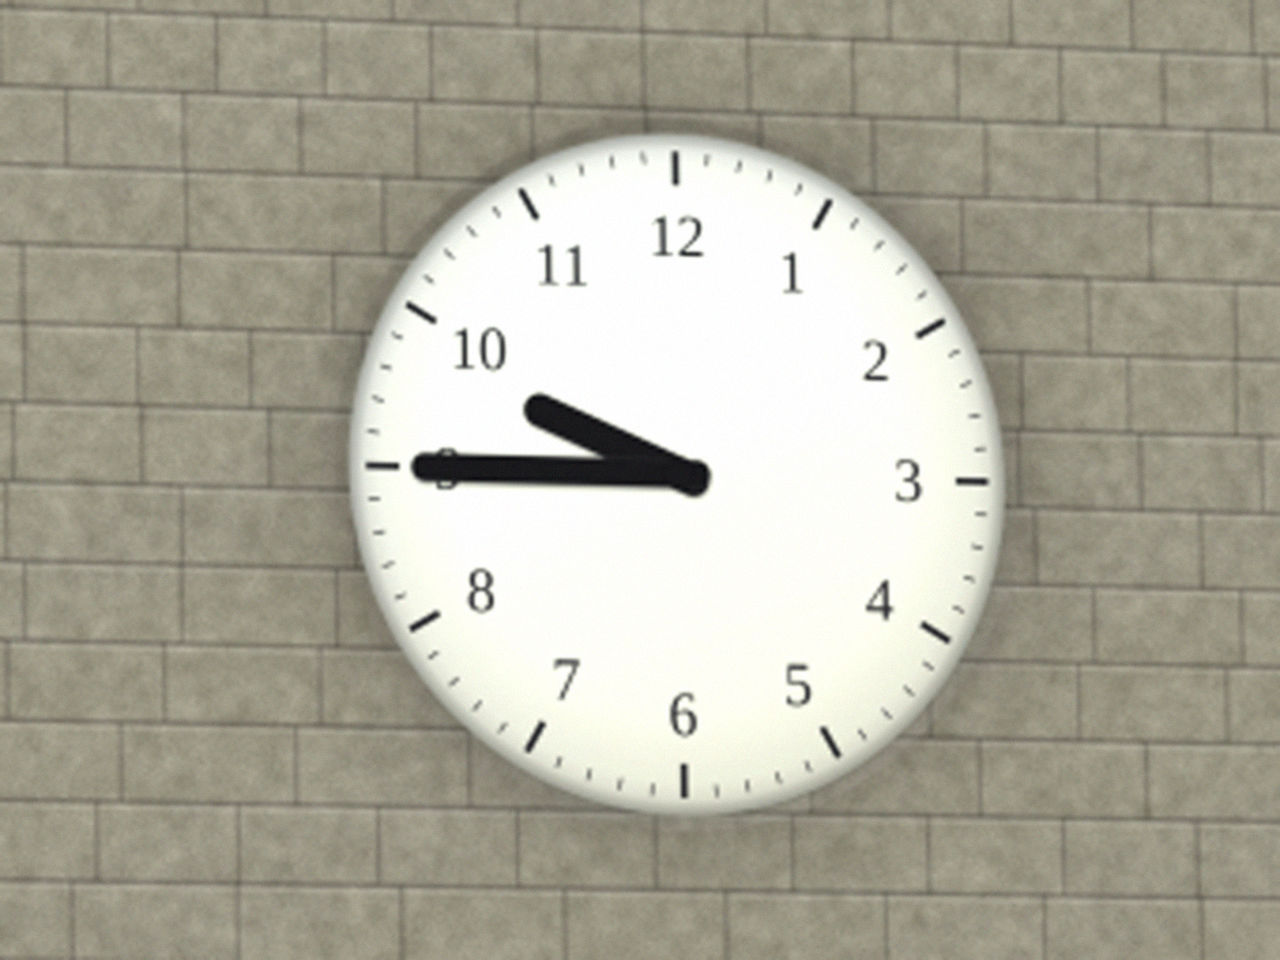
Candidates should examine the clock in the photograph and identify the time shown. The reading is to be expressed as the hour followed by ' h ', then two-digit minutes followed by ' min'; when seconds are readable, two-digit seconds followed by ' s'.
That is 9 h 45 min
